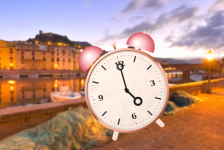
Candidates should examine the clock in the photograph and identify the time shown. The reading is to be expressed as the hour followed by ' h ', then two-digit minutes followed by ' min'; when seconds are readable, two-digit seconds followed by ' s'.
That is 5 h 00 min
